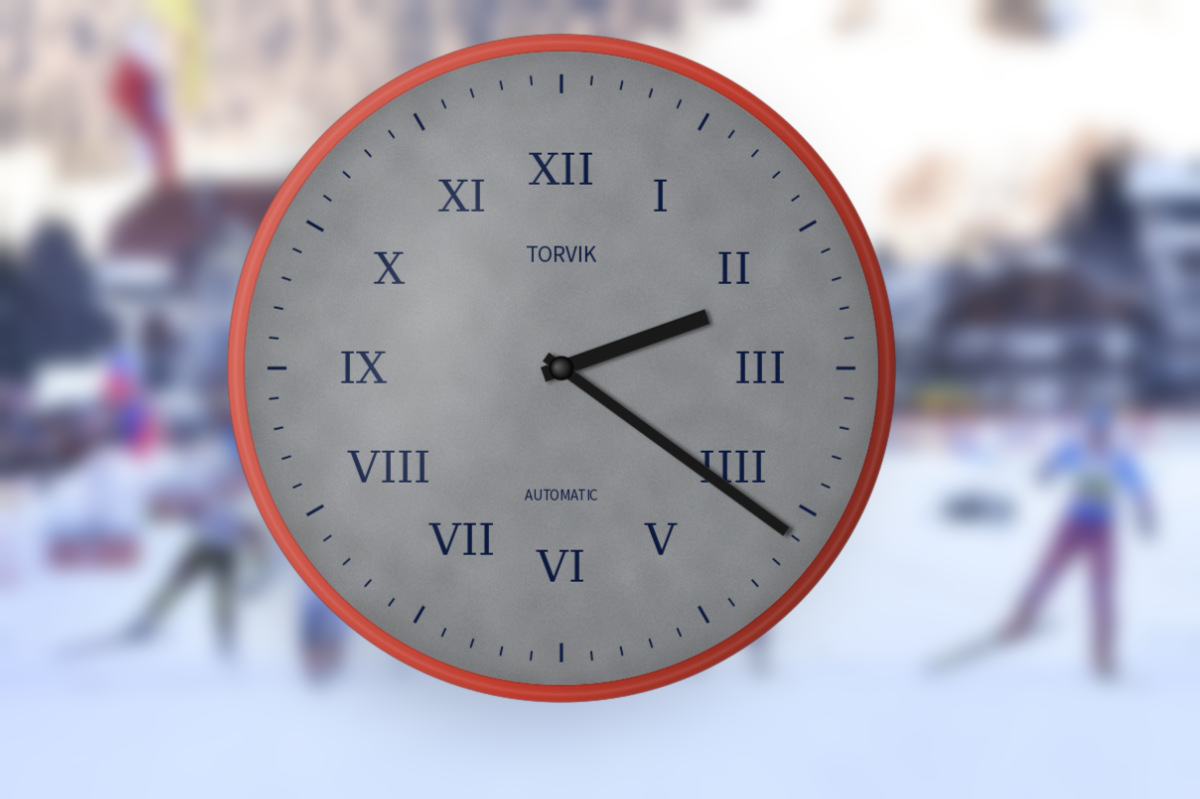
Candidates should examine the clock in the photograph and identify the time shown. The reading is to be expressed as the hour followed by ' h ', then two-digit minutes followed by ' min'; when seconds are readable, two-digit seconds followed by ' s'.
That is 2 h 21 min
